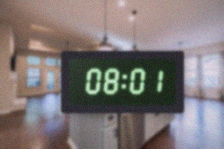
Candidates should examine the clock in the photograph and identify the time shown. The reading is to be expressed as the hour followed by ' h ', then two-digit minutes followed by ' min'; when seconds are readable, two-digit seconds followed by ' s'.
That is 8 h 01 min
